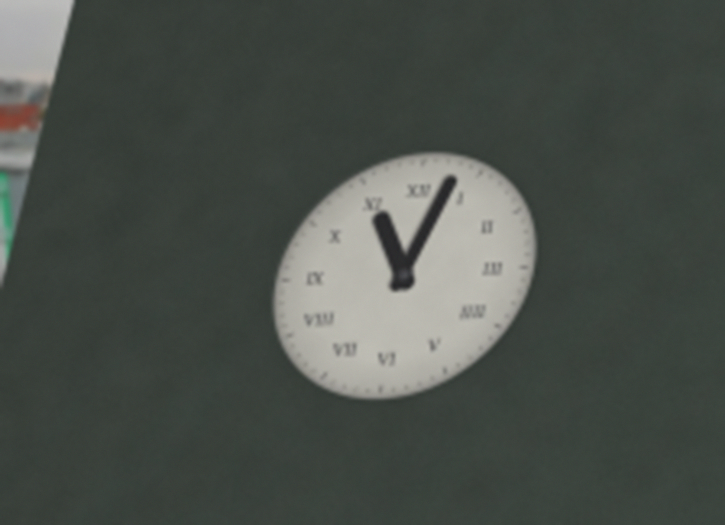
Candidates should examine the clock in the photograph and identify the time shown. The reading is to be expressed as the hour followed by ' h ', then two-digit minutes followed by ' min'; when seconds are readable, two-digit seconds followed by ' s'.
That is 11 h 03 min
